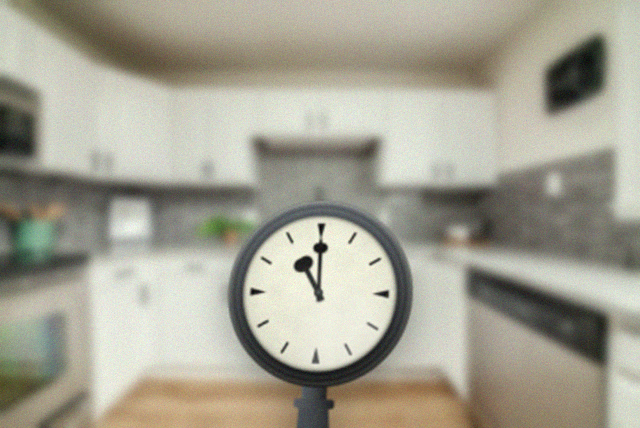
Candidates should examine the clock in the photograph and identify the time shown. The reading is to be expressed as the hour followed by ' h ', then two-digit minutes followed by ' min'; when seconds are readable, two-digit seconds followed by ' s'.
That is 11 h 00 min
